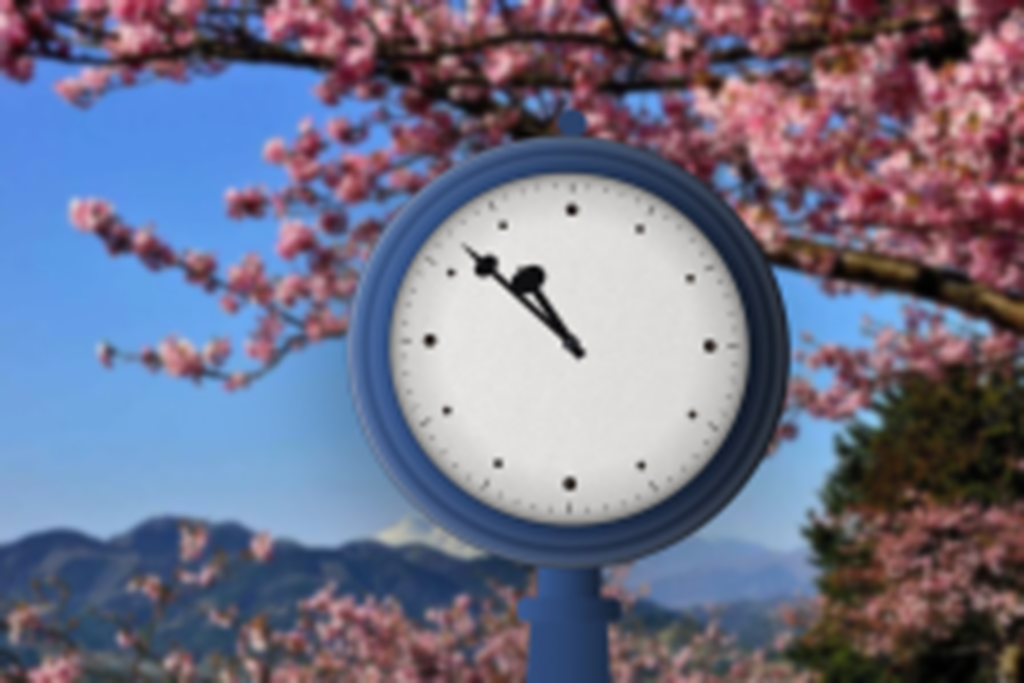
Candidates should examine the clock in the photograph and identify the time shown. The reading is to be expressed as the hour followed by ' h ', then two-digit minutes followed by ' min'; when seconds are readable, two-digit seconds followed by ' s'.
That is 10 h 52 min
